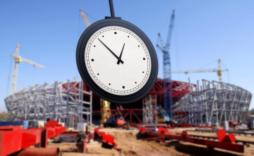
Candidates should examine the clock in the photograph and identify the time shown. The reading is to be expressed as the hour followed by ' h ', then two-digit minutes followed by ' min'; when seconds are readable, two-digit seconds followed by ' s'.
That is 12 h 53 min
